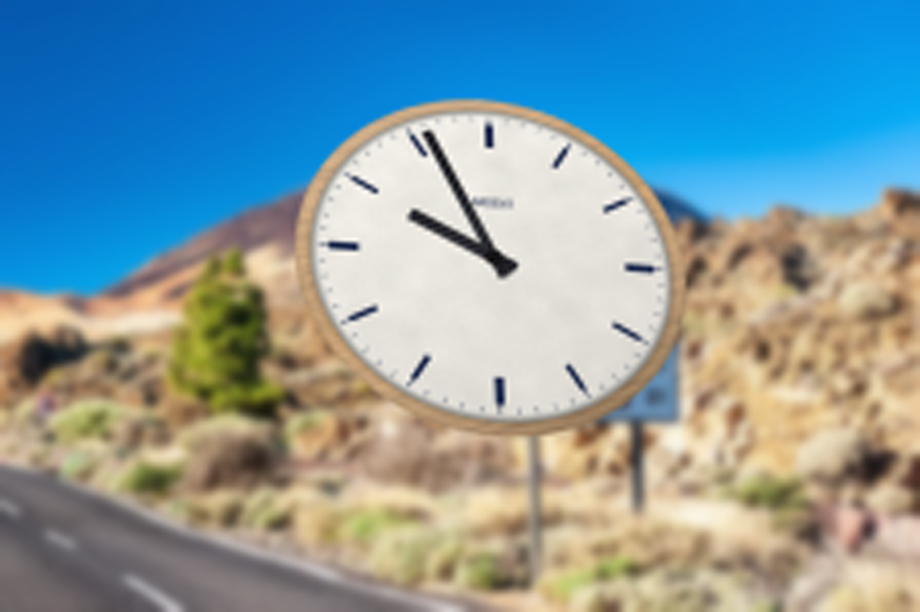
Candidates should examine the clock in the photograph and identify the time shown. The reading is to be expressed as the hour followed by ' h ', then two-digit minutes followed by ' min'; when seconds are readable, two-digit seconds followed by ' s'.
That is 9 h 56 min
